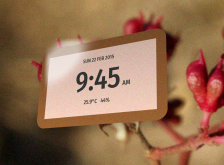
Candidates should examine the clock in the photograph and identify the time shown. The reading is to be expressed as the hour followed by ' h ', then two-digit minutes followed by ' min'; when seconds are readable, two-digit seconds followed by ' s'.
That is 9 h 45 min
